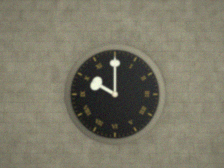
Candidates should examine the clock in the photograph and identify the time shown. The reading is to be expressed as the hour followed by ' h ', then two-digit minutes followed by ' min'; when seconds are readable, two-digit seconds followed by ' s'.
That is 10 h 00 min
